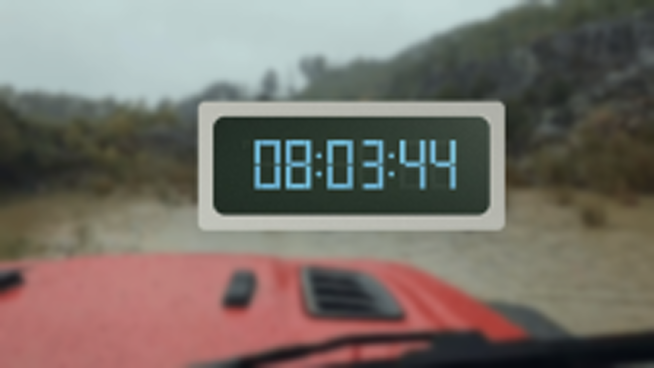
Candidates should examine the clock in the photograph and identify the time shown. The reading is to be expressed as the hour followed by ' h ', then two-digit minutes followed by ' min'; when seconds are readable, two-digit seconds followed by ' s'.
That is 8 h 03 min 44 s
